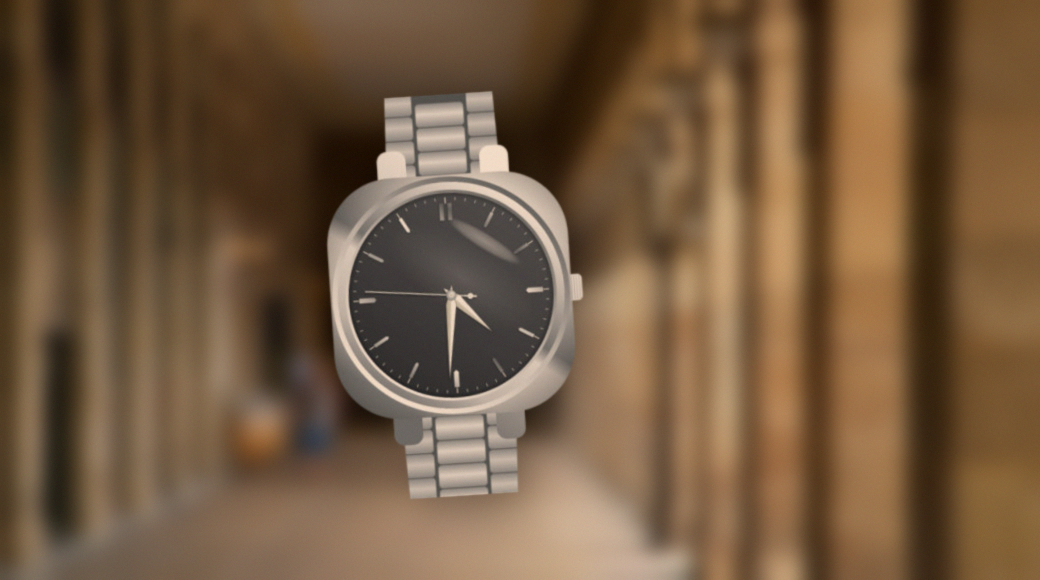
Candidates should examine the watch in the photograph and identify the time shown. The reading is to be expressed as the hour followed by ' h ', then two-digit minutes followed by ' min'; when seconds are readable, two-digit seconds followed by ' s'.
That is 4 h 30 min 46 s
